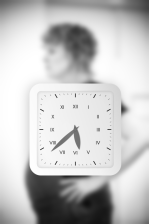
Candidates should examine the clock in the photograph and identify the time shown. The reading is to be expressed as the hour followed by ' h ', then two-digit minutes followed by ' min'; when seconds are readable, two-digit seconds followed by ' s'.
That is 5 h 38 min
